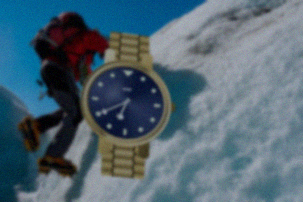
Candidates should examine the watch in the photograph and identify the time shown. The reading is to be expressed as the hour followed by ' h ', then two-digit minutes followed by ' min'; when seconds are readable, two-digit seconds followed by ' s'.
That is 6 h 40 min
